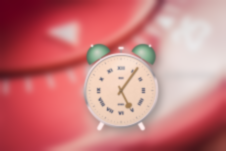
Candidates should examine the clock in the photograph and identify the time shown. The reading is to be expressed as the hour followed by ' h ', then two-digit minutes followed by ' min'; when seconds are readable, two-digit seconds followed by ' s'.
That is 5 h 06 min
